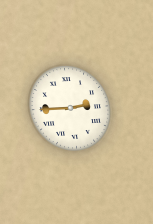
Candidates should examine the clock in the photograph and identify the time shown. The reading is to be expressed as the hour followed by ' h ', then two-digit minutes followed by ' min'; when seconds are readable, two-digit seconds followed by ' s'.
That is 2 h 45 min
